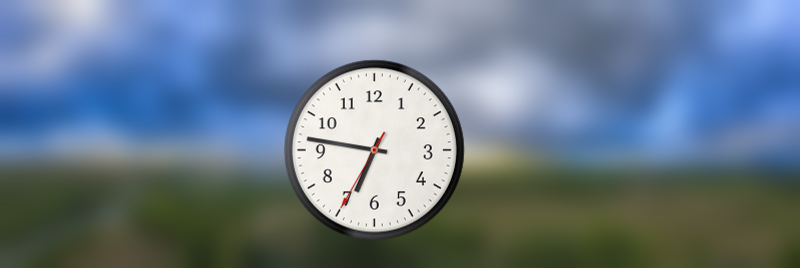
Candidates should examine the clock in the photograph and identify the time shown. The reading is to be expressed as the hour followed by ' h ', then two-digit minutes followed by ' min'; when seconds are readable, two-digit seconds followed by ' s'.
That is 6 h 46 min 35 s
